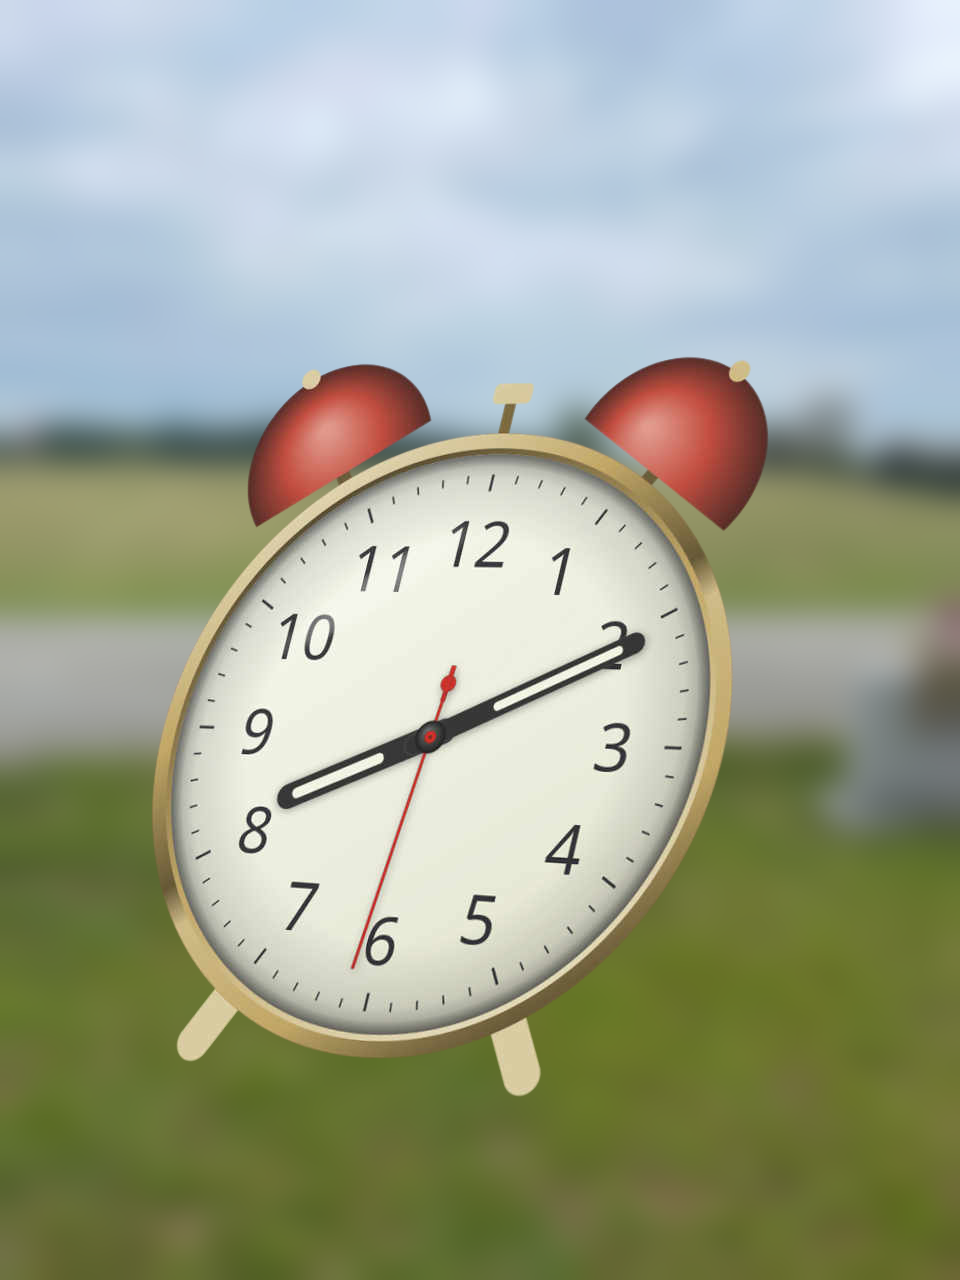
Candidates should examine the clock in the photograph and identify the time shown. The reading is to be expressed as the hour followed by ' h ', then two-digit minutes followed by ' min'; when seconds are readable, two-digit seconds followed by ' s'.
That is 8 h 10 min 31 s
